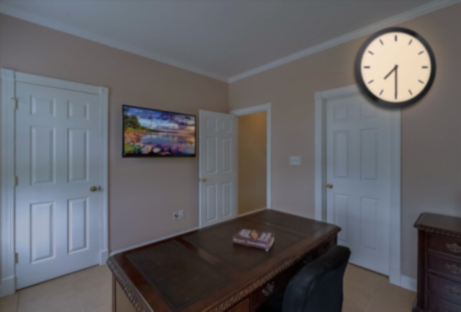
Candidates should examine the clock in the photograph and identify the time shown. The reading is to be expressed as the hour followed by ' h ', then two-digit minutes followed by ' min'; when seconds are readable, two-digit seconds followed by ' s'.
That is 7 h 30 min
